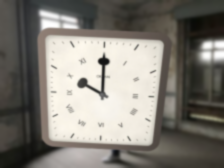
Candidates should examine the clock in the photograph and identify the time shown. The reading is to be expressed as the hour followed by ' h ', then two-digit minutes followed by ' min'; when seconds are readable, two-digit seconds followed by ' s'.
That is 10 h 00 min
